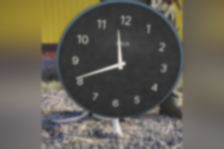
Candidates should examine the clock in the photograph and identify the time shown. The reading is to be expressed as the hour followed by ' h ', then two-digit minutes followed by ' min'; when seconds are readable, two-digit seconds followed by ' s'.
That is 11 h 41 min
